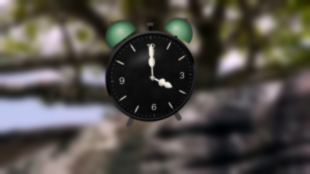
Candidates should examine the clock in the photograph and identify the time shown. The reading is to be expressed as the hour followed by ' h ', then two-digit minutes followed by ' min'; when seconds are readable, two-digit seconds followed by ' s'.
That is 4 h 00 min
